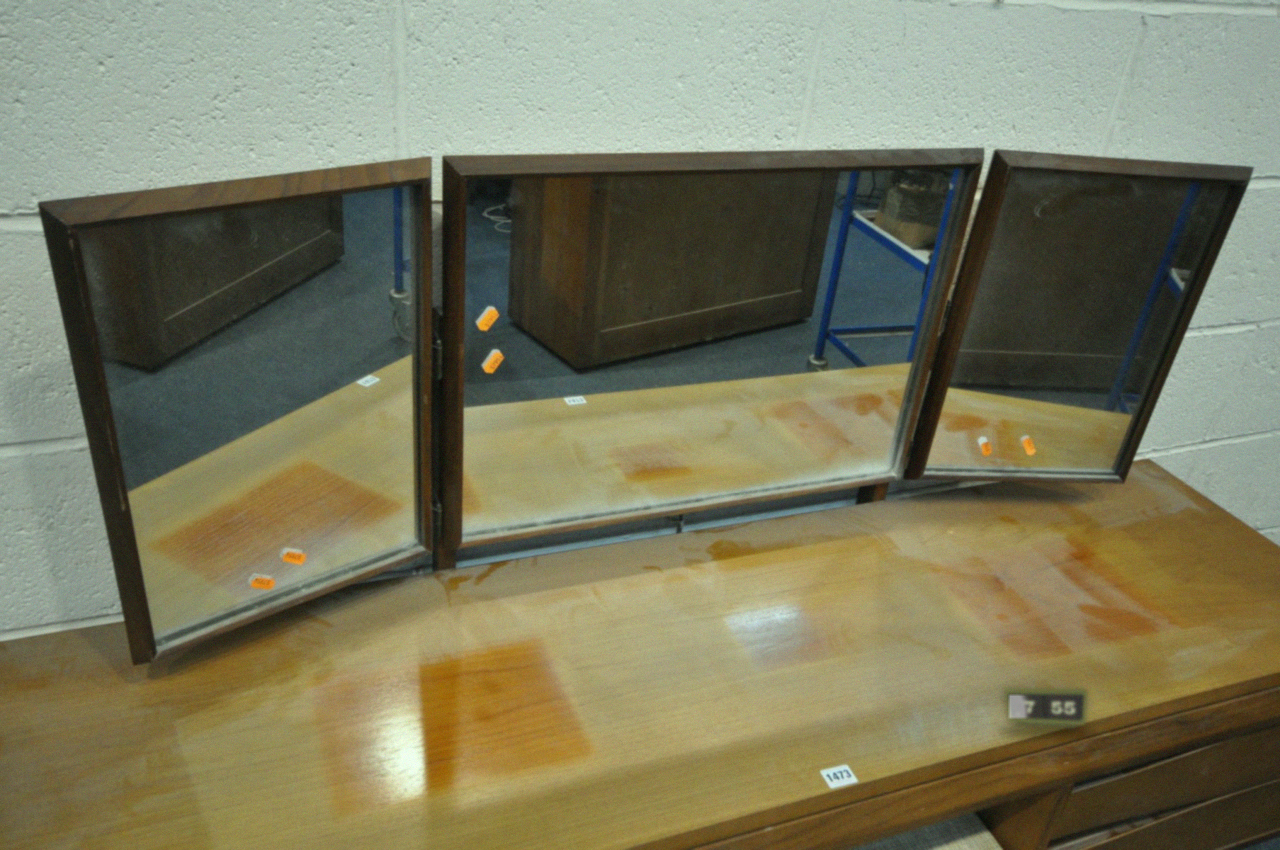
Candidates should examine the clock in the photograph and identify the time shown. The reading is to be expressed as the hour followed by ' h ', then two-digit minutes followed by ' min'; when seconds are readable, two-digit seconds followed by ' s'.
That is 7 h 55 min
